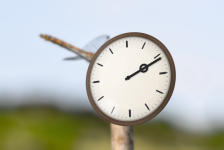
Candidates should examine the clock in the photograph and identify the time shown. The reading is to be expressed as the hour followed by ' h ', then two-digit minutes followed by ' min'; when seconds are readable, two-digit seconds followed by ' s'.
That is 2 h 11 min
